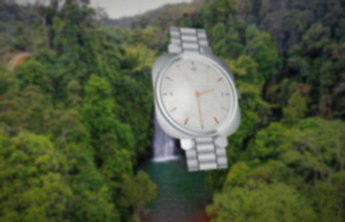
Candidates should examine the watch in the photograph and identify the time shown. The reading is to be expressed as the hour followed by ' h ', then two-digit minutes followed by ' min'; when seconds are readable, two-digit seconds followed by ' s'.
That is 2 h 30 min
